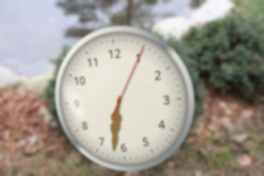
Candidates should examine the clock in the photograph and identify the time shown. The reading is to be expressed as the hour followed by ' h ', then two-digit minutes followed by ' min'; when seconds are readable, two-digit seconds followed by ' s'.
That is 6 h 32 min 05 s
